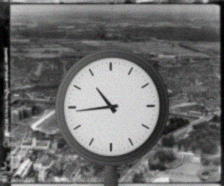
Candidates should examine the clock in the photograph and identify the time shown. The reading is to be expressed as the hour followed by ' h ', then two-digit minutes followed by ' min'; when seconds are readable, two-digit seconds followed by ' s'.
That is 10 h 44 min
